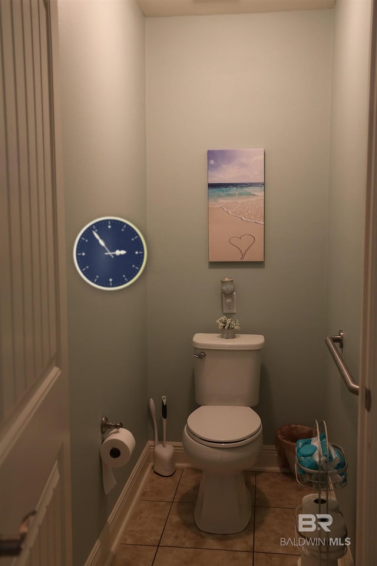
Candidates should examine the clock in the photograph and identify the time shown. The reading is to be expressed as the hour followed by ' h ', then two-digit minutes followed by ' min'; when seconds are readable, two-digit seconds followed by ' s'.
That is 2 h 54 min
